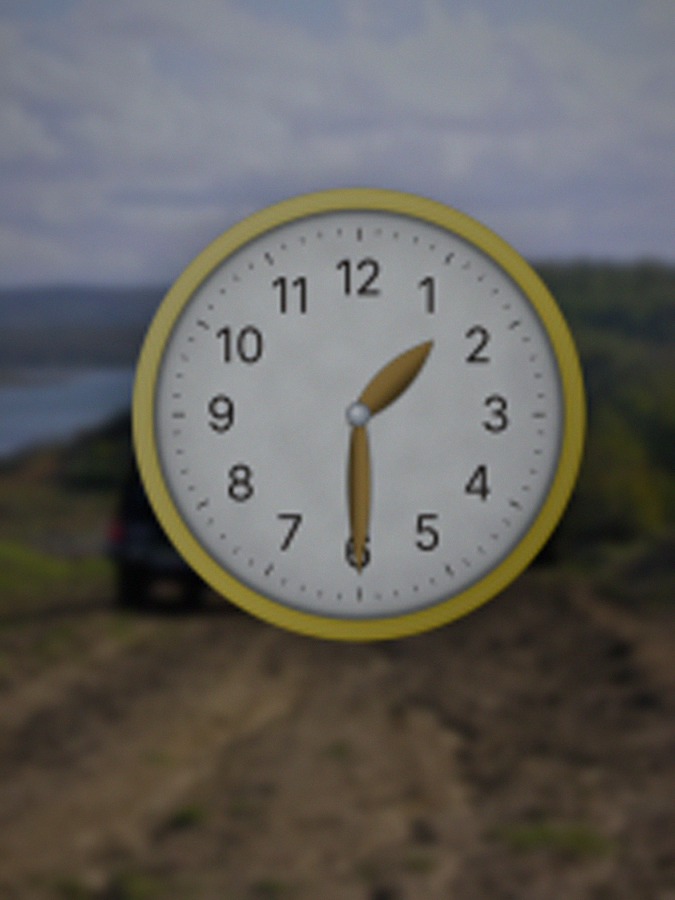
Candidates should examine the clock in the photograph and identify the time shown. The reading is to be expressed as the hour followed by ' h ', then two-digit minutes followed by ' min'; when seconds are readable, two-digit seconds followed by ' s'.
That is 1 h 30 min
